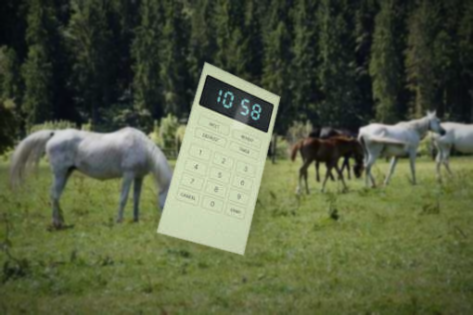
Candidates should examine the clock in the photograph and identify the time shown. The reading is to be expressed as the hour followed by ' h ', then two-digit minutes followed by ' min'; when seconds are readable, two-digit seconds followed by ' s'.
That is 10 h 58 min
